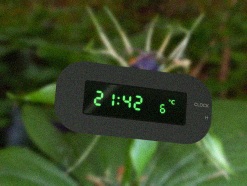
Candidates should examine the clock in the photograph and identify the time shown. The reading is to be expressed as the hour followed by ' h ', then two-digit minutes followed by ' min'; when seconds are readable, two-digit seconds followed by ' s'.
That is 21 h 42 min
